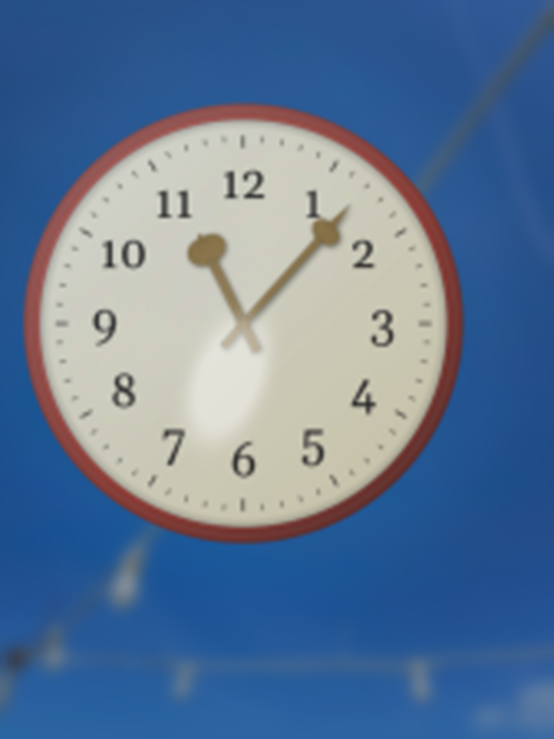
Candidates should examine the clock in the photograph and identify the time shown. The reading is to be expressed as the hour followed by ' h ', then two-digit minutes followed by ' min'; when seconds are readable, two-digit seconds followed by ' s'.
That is 11 h 07 min
